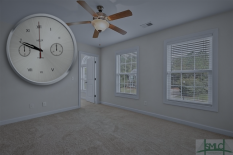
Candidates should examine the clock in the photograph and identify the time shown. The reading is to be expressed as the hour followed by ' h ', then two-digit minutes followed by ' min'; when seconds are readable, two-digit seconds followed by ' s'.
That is 9 h 49 min
